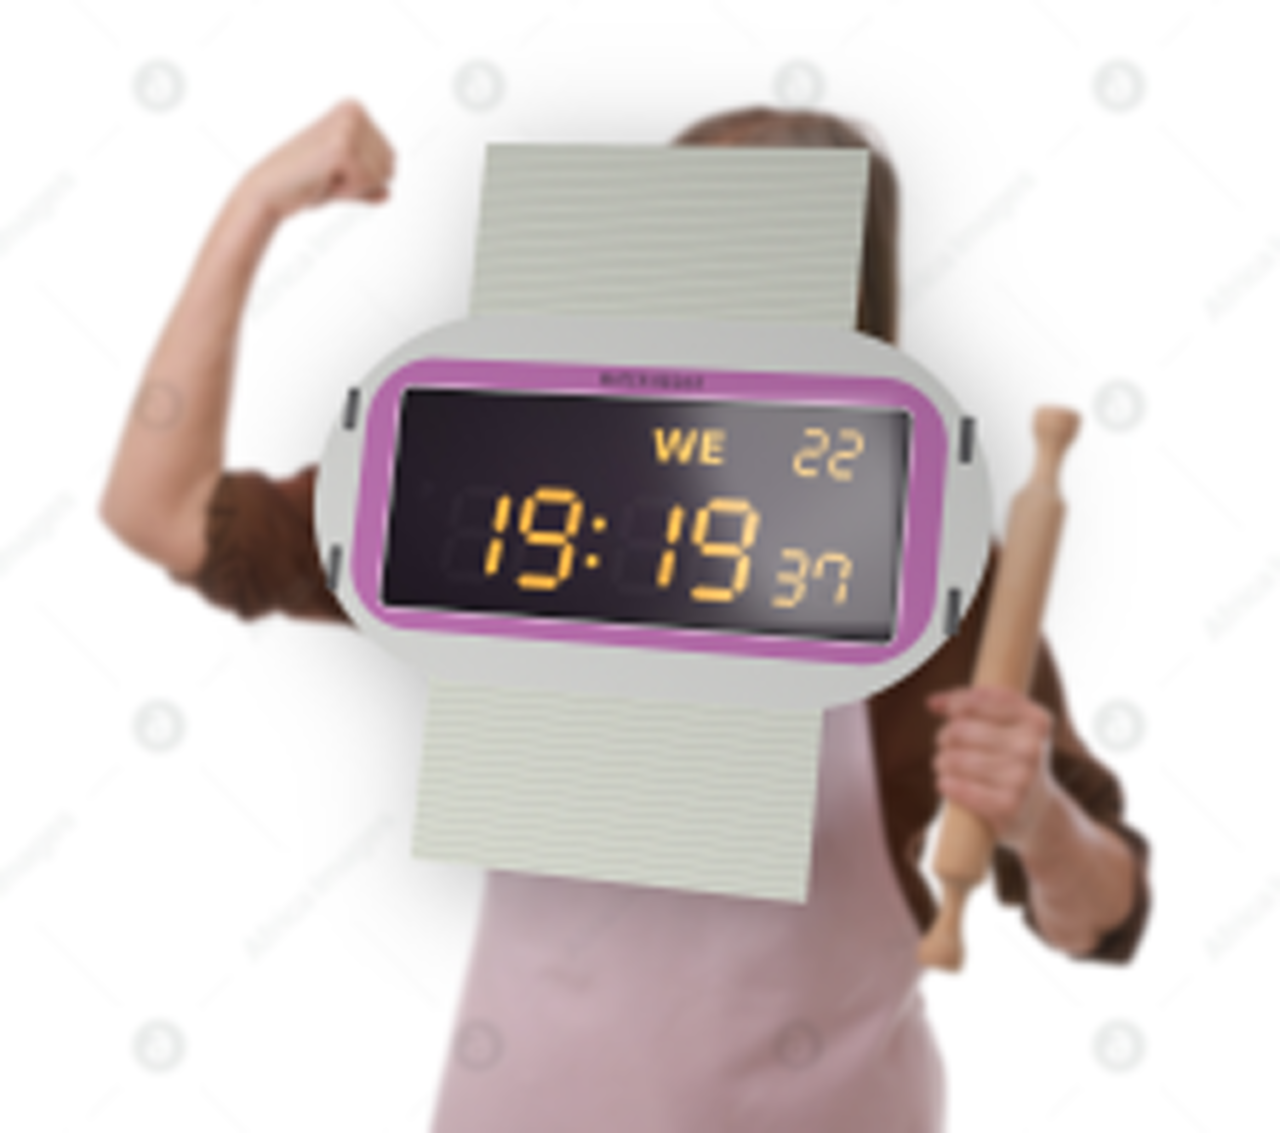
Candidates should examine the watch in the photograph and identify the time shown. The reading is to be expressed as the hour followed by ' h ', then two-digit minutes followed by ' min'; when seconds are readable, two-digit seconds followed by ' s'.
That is 19 h 19 min 37 s
